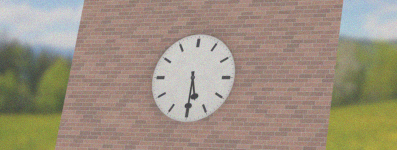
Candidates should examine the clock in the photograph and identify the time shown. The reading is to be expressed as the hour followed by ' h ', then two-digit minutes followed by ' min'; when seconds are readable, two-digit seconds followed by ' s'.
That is 5 h 30 min
